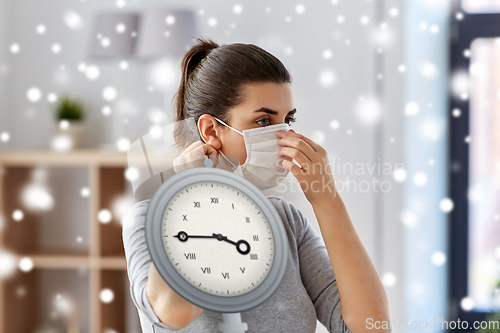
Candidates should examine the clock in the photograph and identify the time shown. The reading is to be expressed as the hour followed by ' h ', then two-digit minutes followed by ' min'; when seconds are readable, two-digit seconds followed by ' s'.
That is 3 h 45 min
